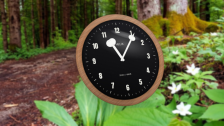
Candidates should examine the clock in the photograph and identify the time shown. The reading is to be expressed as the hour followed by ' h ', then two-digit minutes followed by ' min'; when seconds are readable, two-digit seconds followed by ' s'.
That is 11 h 06 min
